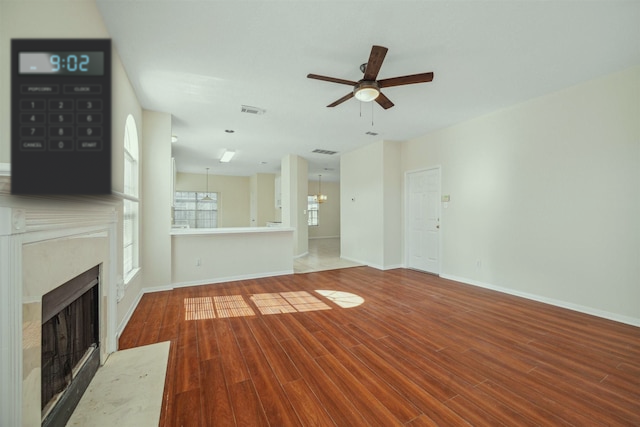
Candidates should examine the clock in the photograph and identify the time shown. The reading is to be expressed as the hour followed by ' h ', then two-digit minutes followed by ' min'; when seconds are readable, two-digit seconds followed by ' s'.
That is 9 h 02 min
